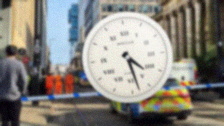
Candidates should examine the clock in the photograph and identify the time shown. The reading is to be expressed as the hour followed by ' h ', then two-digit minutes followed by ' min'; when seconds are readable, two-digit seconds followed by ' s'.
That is 4 h 28 min
